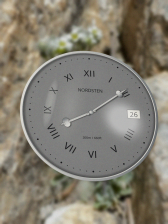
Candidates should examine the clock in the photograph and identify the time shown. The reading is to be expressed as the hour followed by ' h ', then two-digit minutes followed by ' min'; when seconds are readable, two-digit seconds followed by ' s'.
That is 8 h 09 min
